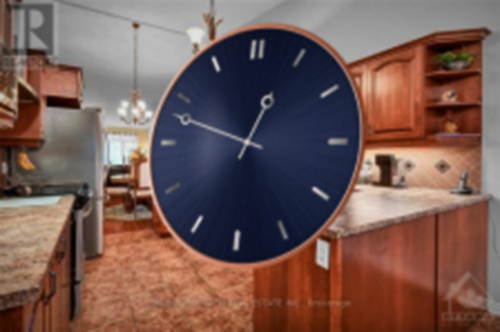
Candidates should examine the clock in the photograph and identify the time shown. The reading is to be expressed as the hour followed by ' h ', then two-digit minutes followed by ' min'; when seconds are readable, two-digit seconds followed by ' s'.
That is 12 h 48 min
